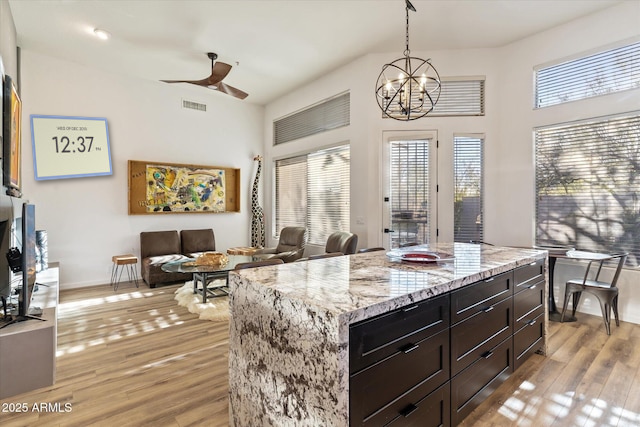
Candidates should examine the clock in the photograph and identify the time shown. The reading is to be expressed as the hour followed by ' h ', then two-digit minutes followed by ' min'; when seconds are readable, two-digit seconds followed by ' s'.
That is 12 h 37 min
